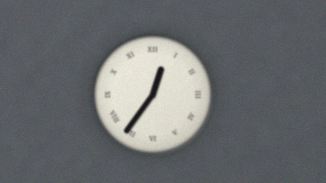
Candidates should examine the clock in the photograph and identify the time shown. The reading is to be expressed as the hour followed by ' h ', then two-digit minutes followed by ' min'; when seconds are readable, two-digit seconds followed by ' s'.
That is 12 h 36 min
